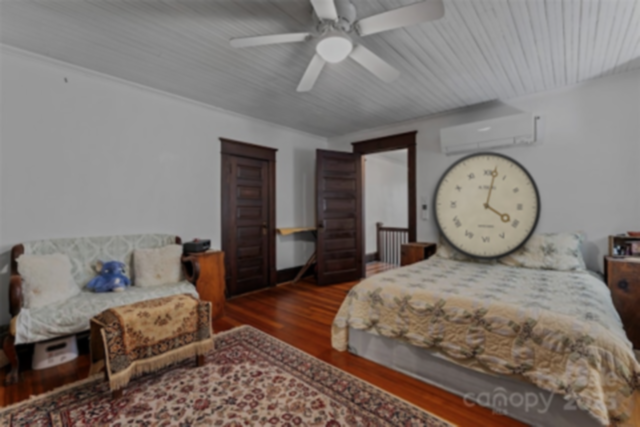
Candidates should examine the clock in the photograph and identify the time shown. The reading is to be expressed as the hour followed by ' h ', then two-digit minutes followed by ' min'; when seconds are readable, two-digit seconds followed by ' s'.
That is 4 h 02 min
